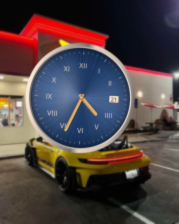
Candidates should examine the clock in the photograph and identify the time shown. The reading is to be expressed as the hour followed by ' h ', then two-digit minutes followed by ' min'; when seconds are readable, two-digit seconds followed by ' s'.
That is 4 h 34 min
